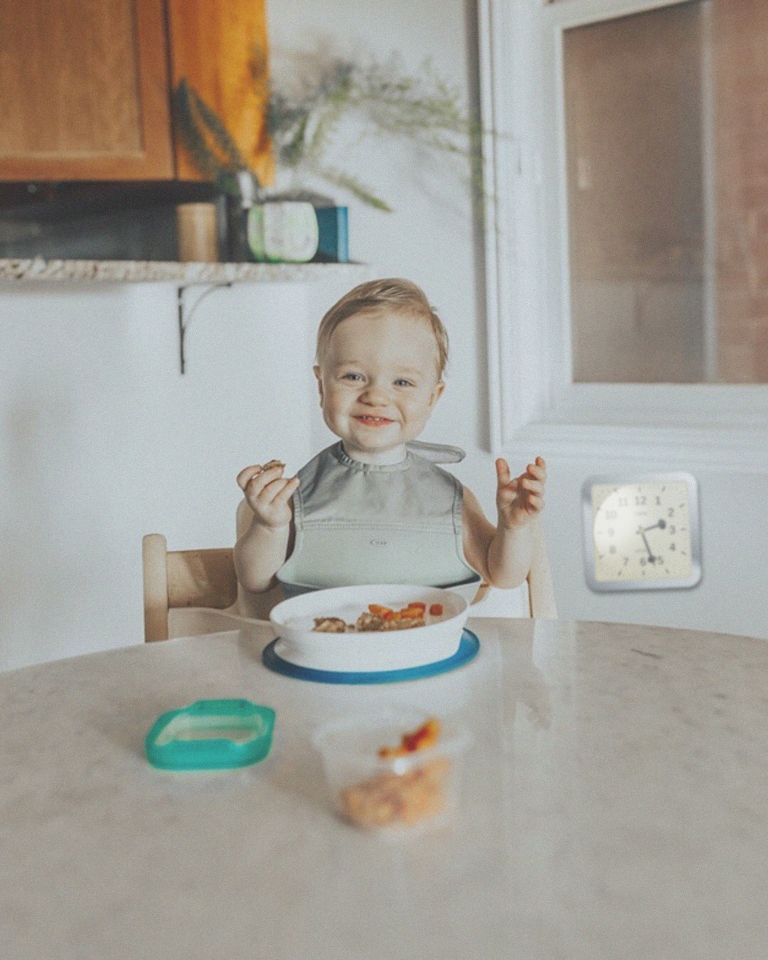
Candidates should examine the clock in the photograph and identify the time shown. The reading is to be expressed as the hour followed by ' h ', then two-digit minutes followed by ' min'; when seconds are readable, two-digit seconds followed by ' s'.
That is 2 h 27 min
